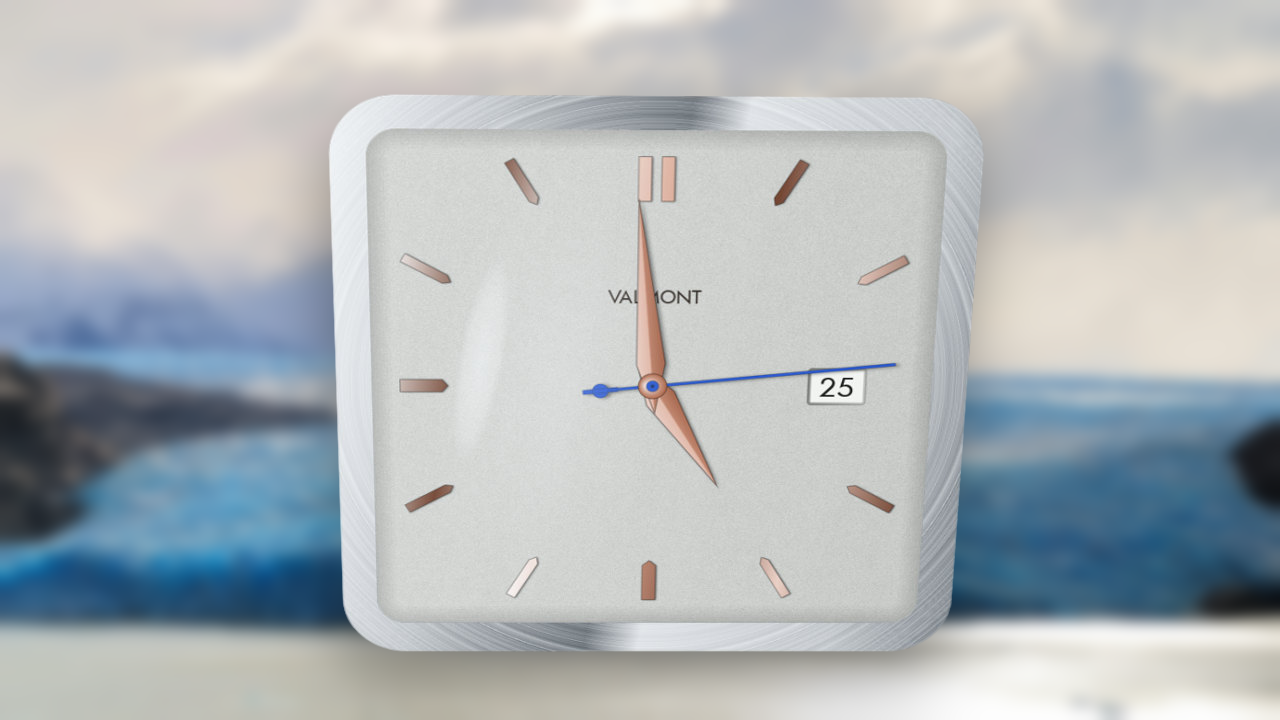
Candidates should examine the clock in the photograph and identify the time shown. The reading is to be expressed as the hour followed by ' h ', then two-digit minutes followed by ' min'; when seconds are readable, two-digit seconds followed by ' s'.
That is 4 h 59 min 14 s
